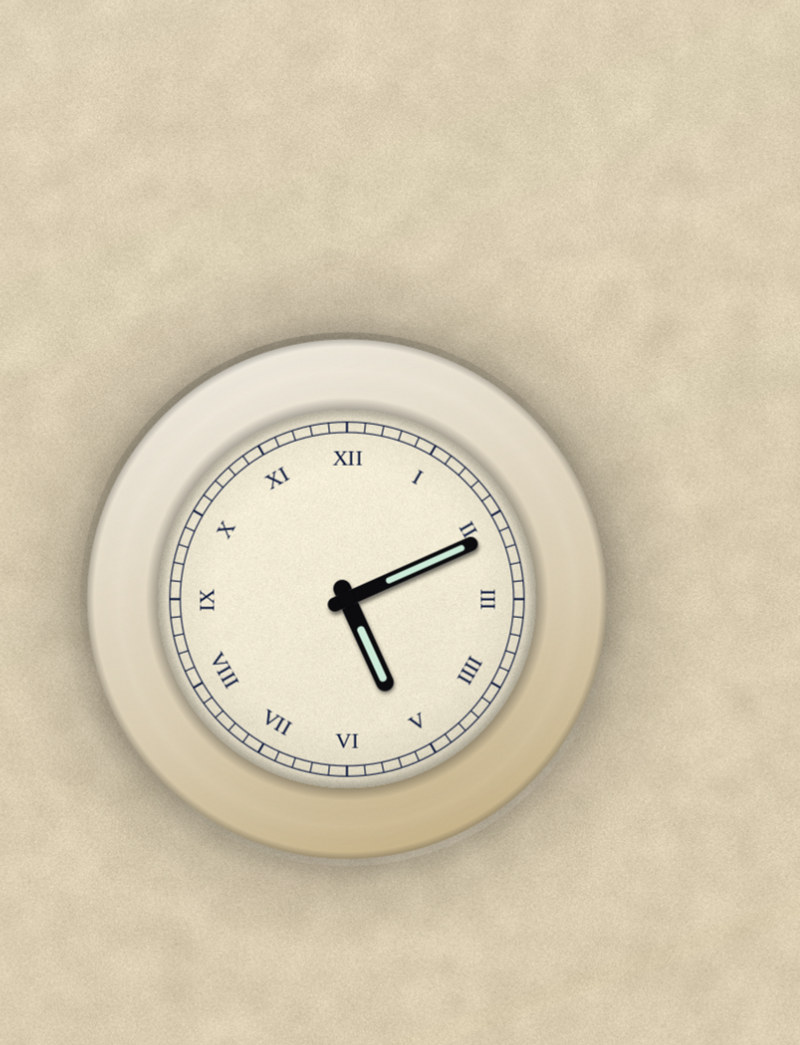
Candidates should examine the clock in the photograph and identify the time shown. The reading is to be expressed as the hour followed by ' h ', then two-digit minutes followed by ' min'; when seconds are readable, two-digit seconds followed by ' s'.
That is 5 h 11 min
